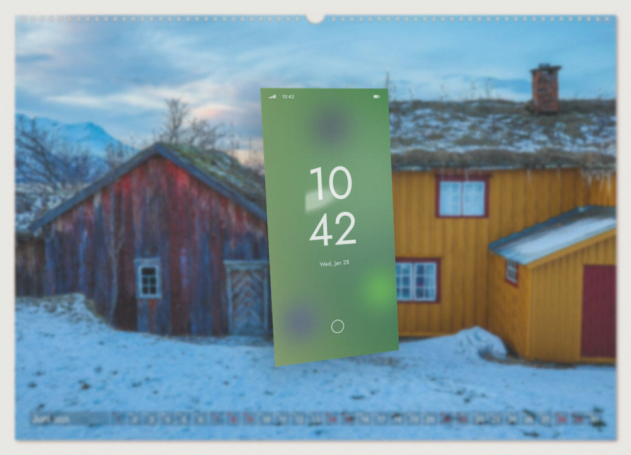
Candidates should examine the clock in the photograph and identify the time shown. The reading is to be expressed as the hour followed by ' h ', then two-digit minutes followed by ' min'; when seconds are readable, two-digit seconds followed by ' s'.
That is 10 h 42 min
